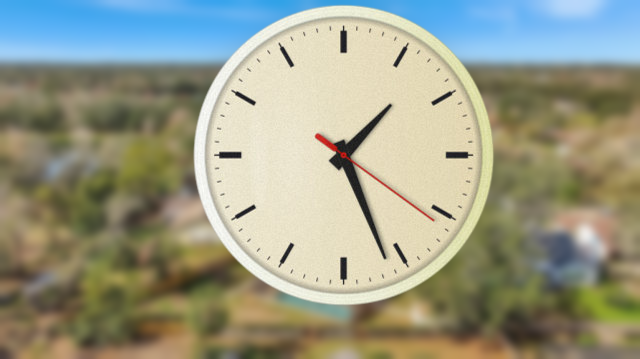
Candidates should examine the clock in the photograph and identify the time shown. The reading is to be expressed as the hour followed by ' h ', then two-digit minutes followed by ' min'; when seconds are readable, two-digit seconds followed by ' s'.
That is 1 h 26 min 21 s
